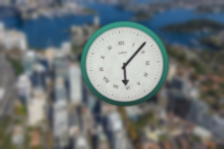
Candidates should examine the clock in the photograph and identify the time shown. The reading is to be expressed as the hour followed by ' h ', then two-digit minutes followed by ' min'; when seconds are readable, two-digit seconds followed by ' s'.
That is 6 h 08 min
